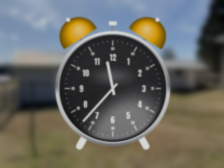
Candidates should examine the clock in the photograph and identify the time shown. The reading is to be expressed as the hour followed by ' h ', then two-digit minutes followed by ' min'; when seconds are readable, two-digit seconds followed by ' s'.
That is 11 h 37 min
